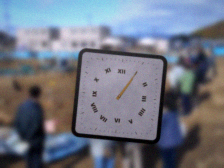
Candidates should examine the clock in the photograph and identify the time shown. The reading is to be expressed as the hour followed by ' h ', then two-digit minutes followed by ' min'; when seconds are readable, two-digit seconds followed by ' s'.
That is 1 h 05 min
